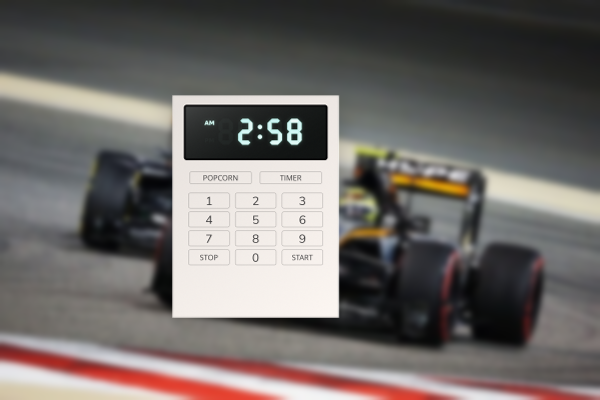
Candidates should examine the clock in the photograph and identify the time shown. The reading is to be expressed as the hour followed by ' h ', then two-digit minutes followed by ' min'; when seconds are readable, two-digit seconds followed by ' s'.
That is 2 h 58 min
